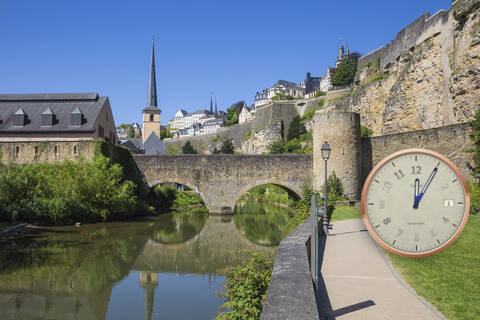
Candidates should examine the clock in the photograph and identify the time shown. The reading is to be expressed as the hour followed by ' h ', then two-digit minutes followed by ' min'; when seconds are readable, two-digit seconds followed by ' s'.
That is 12 h 05 min
